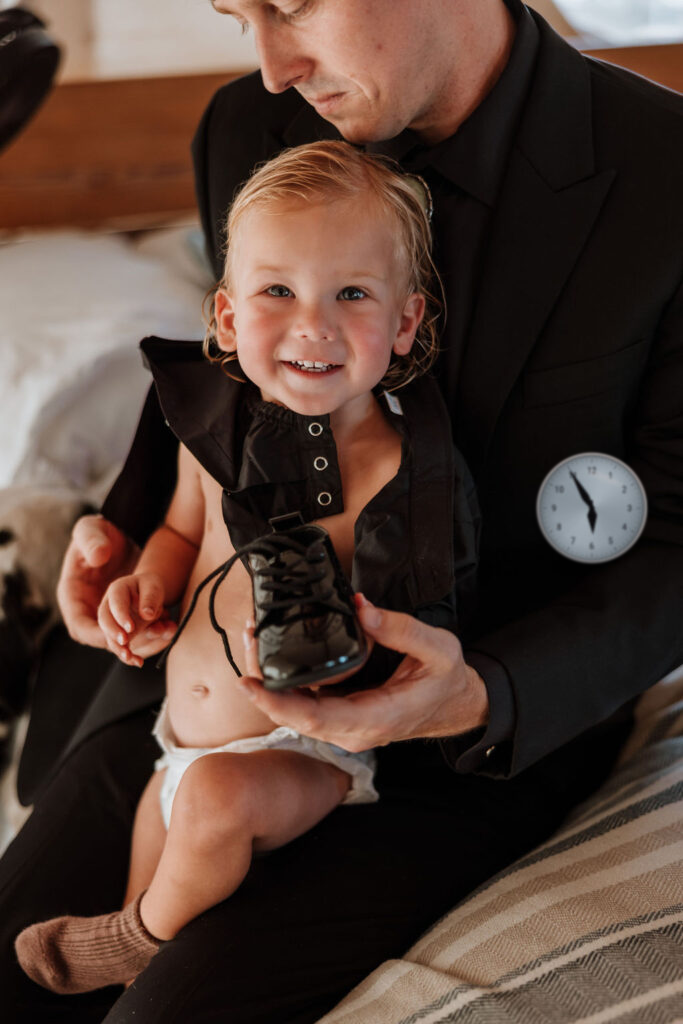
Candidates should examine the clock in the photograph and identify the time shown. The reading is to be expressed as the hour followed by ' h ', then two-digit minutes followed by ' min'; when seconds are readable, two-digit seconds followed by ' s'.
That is 5 h 55 min
